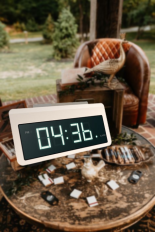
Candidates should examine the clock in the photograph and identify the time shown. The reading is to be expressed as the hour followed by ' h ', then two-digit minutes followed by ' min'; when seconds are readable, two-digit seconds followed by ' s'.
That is 4 h 36 min
